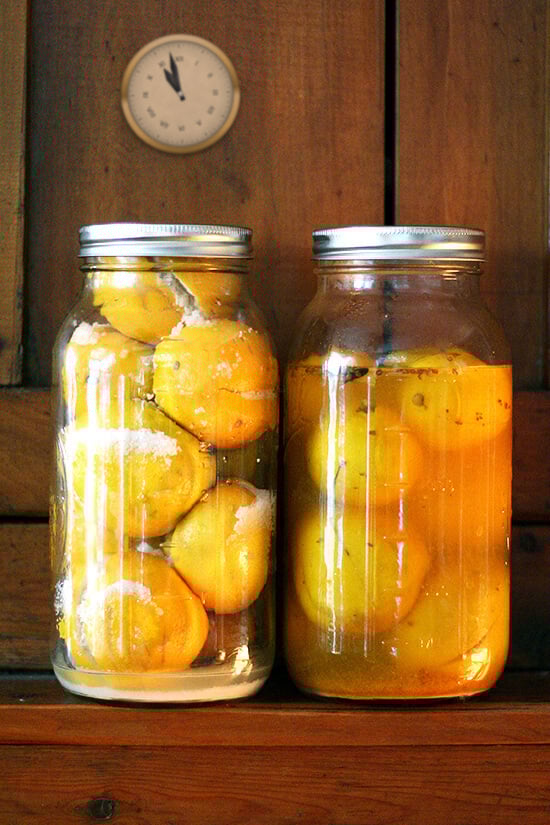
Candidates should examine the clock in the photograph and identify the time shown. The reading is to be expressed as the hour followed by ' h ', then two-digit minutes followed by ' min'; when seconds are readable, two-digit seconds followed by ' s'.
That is 10 h 58 min
